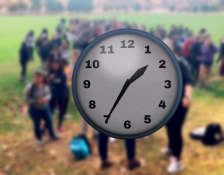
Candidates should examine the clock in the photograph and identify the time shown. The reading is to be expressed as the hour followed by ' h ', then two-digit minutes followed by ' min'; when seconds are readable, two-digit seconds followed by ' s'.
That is 1 h 35 min
